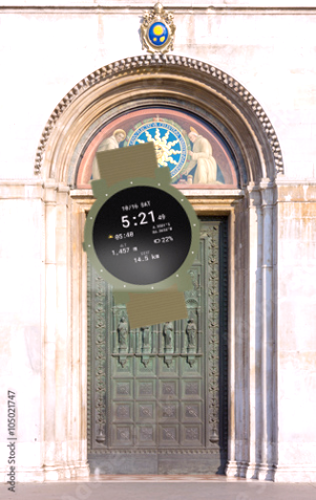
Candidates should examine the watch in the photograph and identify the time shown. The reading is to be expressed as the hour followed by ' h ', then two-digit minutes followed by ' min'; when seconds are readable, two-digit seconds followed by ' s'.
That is 5 h 21 min
